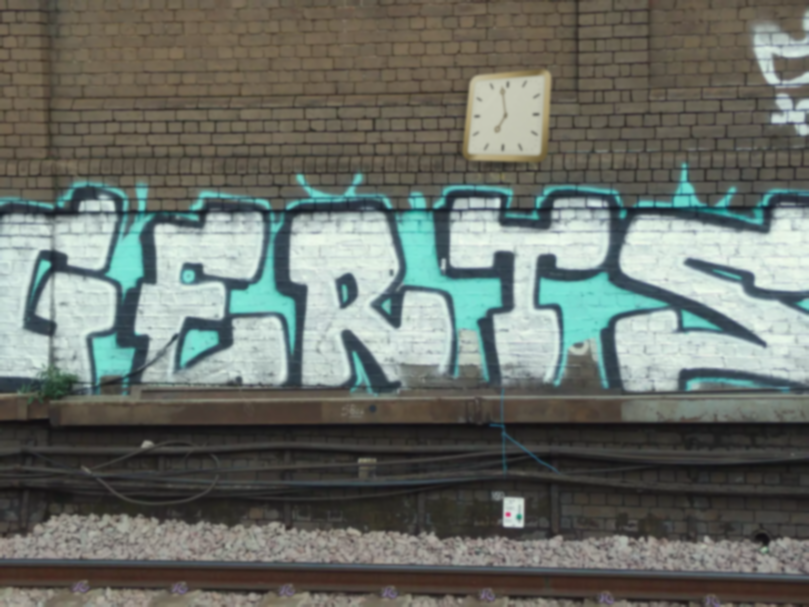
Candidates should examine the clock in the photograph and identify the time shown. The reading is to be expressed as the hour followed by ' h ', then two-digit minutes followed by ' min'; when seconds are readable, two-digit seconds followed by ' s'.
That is 6 h 58 min
